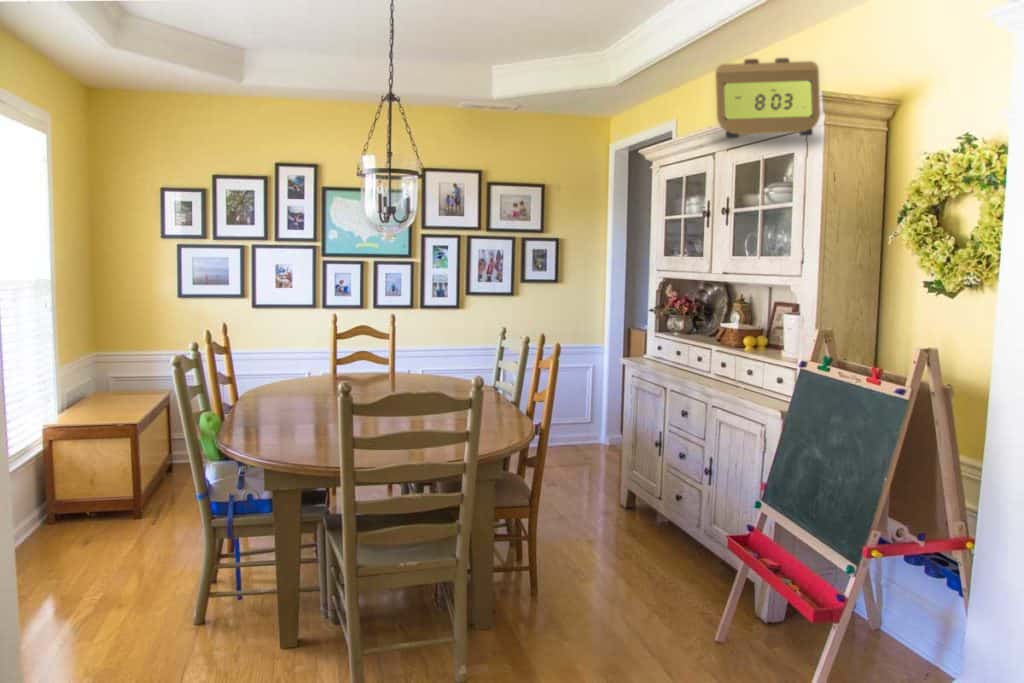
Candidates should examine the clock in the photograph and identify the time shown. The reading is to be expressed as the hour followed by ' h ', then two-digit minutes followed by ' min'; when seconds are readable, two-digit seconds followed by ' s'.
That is 8 h 03 min
